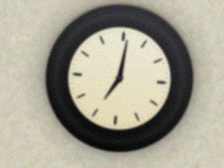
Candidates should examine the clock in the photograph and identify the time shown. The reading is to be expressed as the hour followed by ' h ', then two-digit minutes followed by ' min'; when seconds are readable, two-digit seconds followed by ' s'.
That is 7 h 01 min
